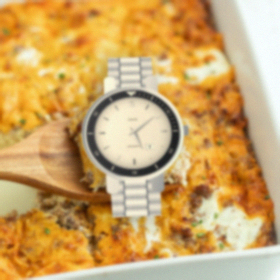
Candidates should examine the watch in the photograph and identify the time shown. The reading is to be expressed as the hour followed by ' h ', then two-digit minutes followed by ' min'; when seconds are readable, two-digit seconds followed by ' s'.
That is 5 h 09 min
